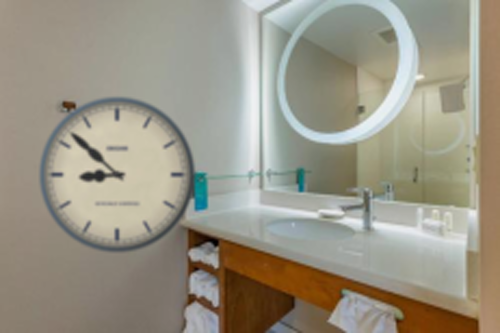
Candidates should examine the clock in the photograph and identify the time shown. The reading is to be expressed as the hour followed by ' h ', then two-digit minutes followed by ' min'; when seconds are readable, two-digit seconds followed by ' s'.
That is 8 h 52 min
